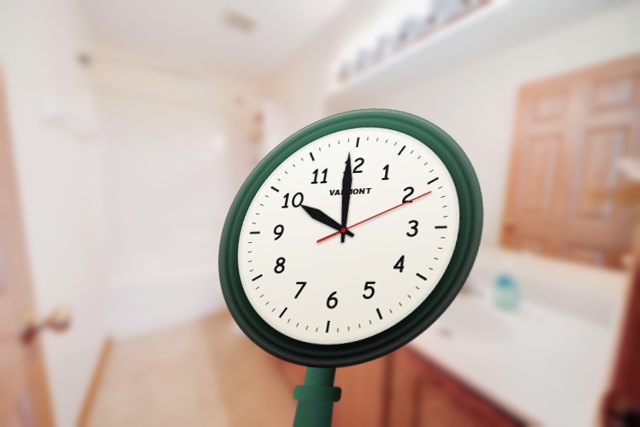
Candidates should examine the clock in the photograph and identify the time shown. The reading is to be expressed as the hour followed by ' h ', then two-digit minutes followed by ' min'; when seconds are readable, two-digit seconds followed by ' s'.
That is 9 h 59 min 11 s
